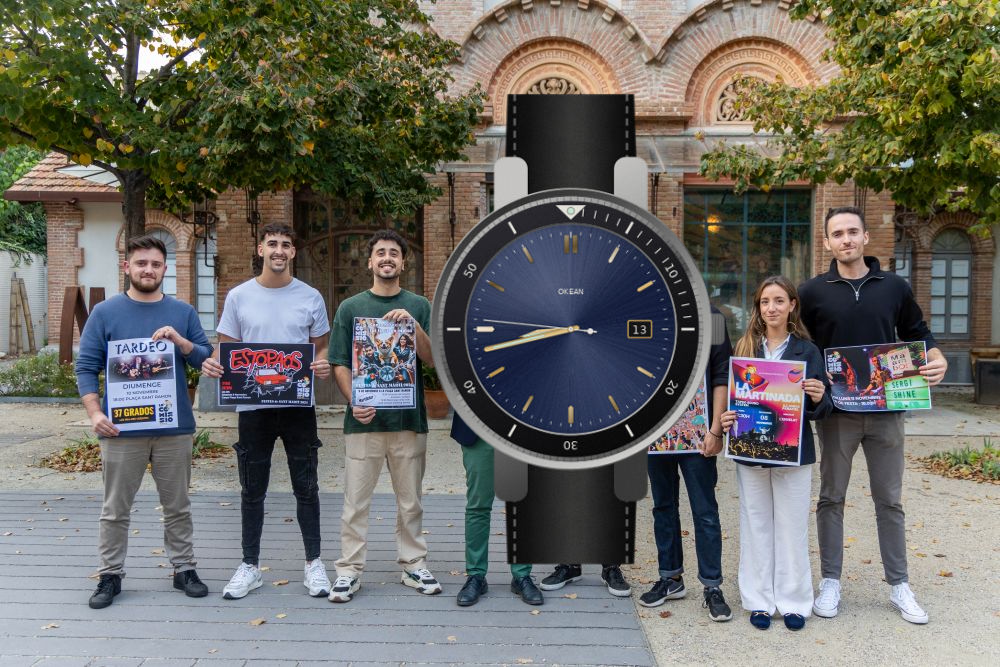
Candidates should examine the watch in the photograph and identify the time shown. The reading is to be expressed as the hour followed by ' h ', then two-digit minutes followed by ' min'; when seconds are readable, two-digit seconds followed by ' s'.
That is 8 h 42 min 46 s
